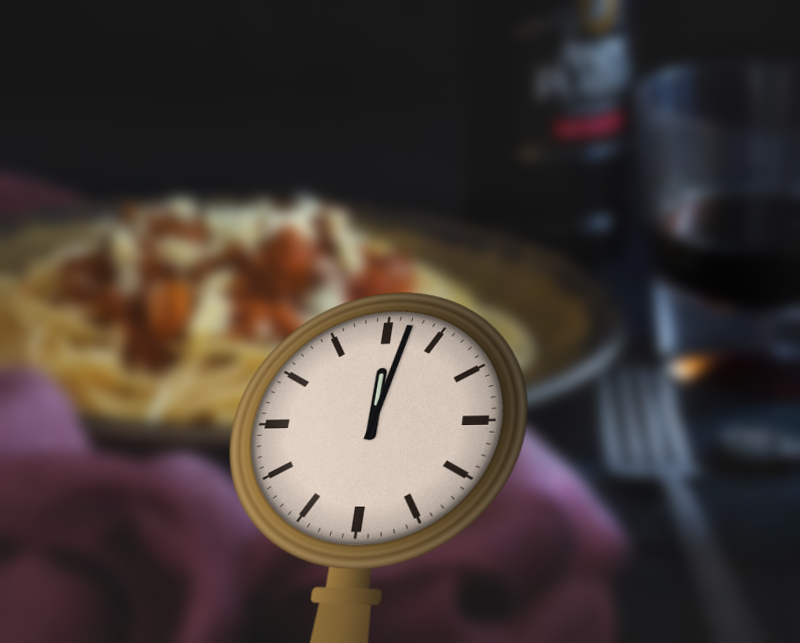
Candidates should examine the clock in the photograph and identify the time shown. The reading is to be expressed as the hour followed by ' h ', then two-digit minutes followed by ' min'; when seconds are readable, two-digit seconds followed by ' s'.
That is 12 h 02 min
